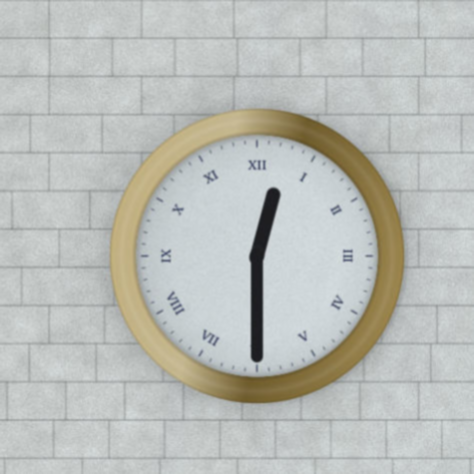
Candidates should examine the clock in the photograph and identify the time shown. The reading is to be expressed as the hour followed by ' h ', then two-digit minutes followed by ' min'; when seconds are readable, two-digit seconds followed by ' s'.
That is 12 h 30 min
